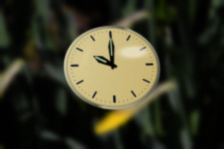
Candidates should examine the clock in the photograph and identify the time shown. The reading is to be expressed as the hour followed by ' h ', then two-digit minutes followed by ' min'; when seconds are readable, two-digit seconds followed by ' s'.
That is 10 h 00 min
